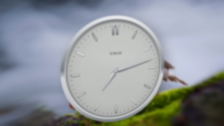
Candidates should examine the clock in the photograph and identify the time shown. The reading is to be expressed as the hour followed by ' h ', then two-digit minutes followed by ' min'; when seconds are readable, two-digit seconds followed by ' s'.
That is 7 h 13 min
